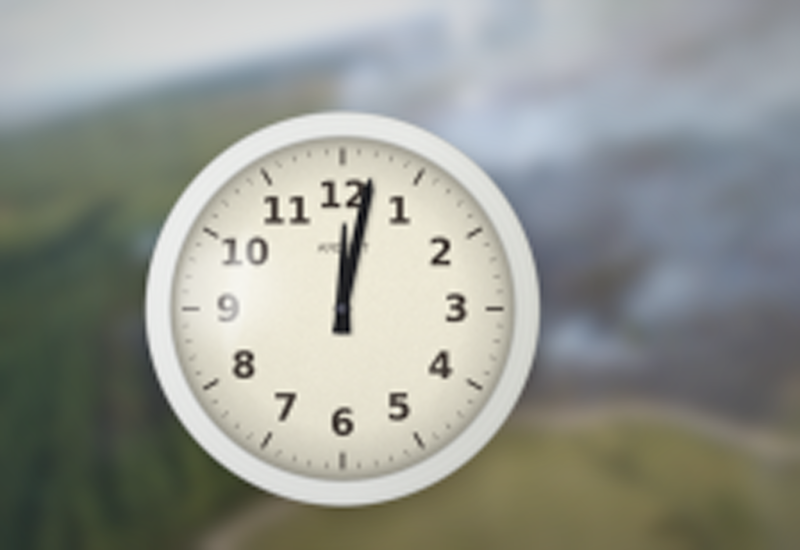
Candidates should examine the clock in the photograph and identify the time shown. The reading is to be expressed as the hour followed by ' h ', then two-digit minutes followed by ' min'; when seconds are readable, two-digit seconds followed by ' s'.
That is 12 h 02 min
